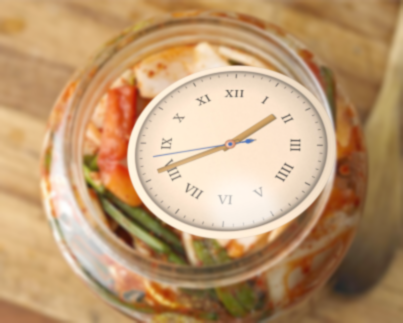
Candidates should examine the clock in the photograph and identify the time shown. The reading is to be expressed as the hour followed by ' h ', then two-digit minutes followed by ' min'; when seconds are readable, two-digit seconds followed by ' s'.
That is 1 h 40 min 43 s
